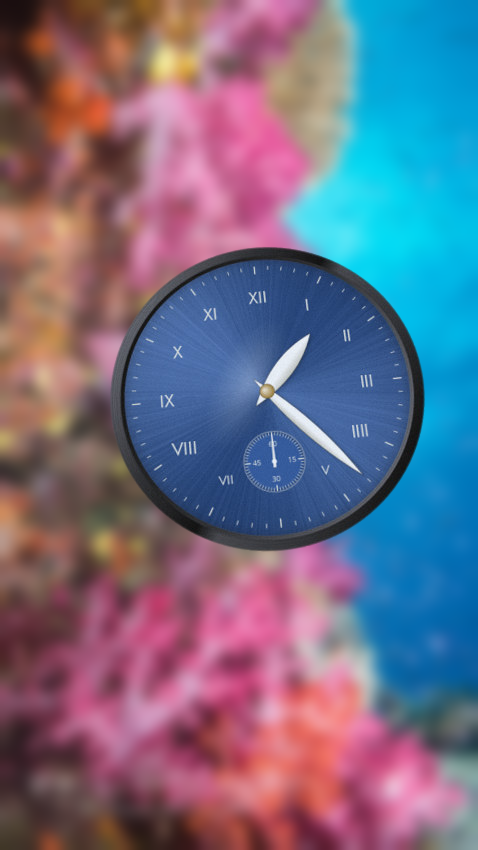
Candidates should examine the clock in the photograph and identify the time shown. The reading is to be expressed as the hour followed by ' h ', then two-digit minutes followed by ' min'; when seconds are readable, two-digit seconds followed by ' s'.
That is 1 h 23 min
